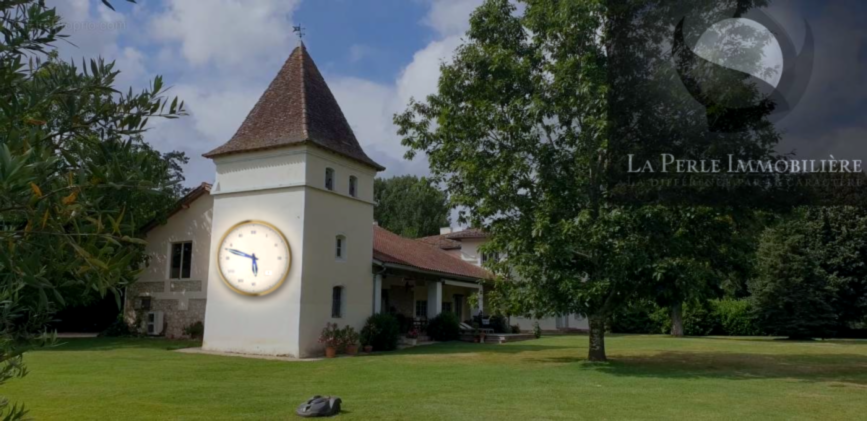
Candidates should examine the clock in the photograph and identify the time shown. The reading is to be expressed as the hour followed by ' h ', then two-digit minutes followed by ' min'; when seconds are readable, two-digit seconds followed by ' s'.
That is 5 h 48 min
